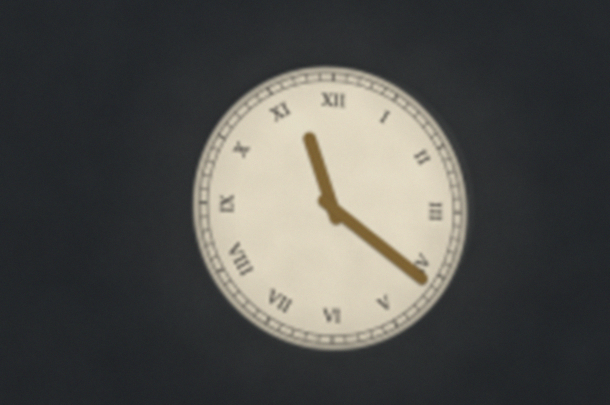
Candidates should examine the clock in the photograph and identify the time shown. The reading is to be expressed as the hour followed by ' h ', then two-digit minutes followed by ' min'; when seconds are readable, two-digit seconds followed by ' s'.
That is 11 h 21 min
